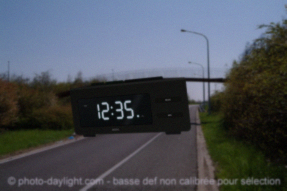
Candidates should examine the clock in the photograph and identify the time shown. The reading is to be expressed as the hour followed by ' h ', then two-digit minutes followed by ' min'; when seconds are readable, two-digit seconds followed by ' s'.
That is 12 h 35 min
